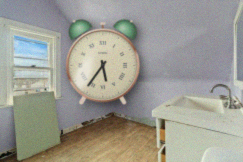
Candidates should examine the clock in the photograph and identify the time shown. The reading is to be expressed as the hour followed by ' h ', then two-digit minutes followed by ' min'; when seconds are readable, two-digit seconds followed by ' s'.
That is 5 h 36 min
